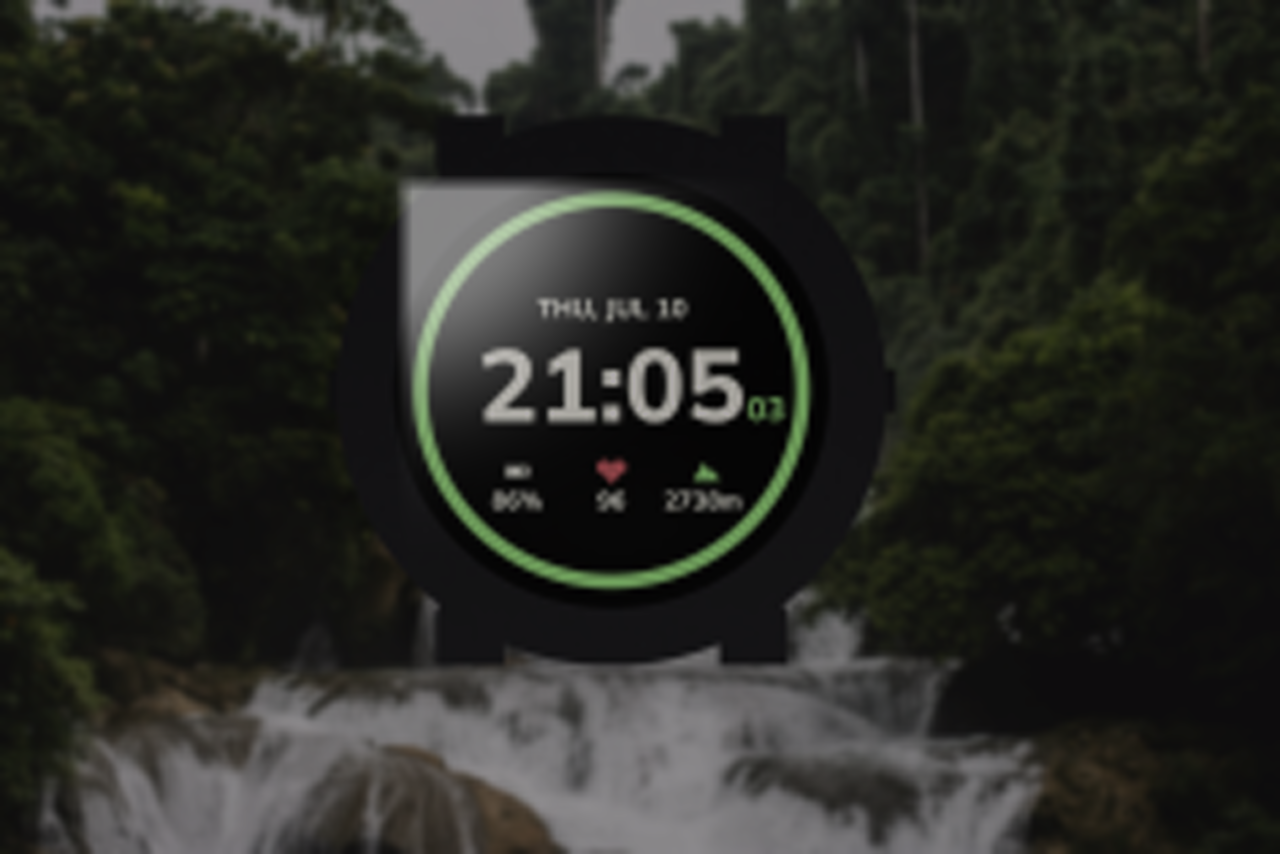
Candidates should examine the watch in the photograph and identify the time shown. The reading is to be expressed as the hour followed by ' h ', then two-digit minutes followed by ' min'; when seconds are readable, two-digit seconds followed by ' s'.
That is 21 h 05 min
